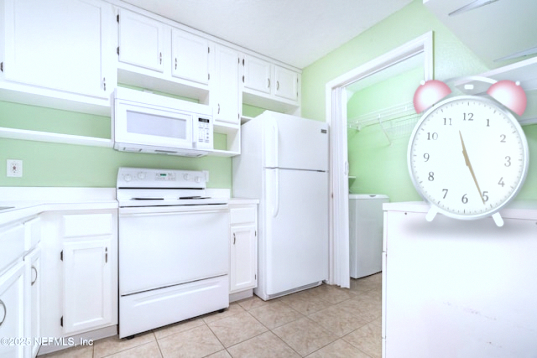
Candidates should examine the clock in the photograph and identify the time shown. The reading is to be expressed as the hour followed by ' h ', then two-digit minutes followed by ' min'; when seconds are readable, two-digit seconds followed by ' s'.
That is 11 h 26 min
